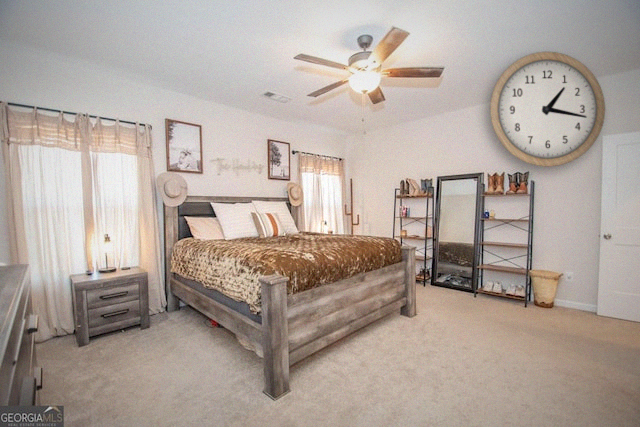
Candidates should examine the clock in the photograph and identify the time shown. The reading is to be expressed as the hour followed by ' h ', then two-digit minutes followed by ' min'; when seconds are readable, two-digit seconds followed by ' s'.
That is 1 h 17 min
